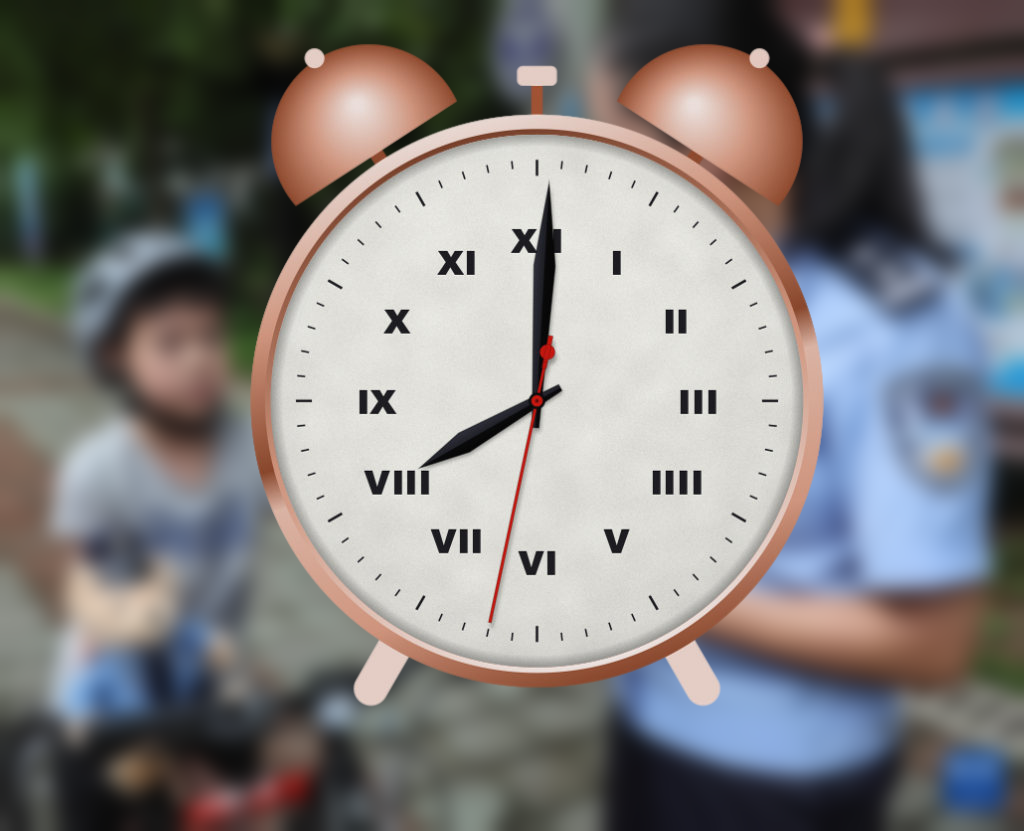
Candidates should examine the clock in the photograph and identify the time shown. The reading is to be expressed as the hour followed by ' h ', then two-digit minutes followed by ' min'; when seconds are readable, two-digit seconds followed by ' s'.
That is 8 h 00 min 32 s
